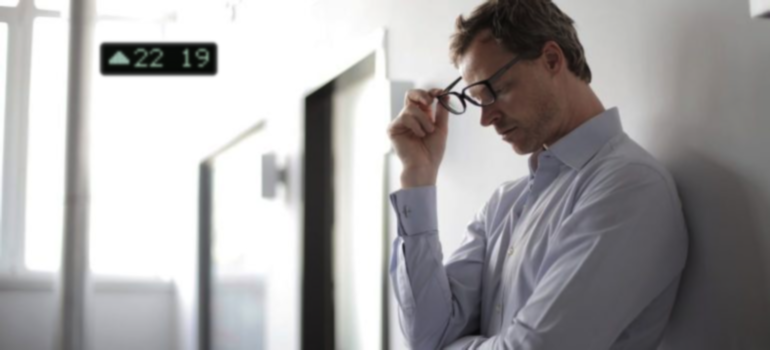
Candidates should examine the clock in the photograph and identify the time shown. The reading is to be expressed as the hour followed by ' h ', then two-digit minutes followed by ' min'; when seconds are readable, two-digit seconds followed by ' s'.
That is 22 h 19 min
